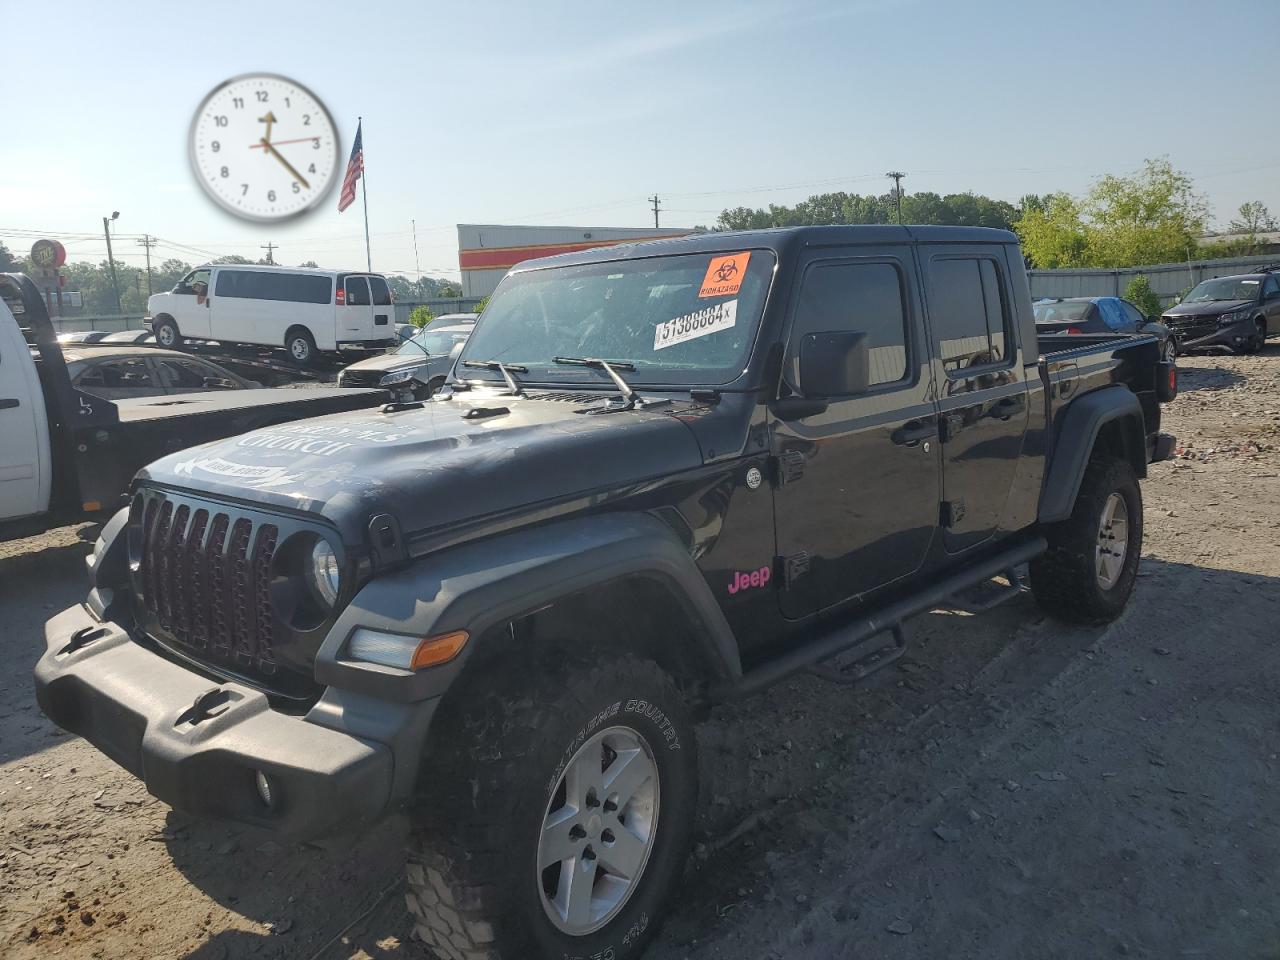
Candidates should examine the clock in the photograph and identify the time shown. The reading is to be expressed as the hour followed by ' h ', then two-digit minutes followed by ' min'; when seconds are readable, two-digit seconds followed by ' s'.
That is 12 h 23 min 14 s
